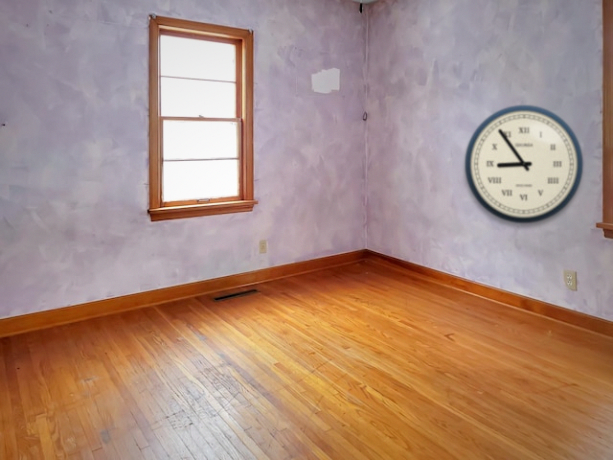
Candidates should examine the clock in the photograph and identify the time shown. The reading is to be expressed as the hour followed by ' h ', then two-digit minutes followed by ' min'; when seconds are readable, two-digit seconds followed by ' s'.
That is 8 h 54 min
